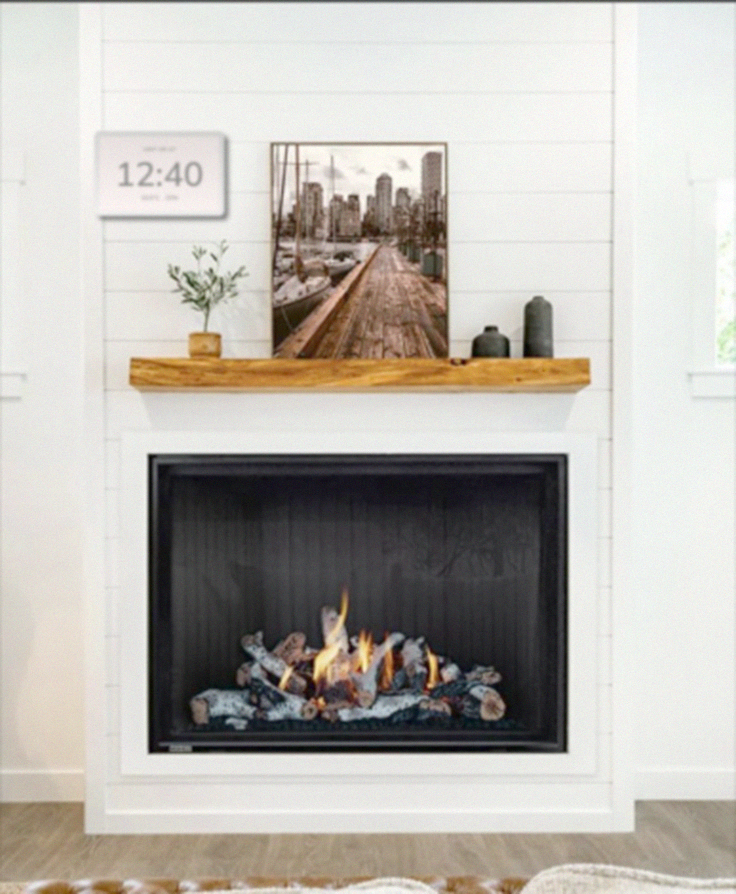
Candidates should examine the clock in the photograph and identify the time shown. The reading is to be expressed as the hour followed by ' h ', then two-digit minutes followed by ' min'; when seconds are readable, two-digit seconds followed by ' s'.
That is 12 h 40 min
